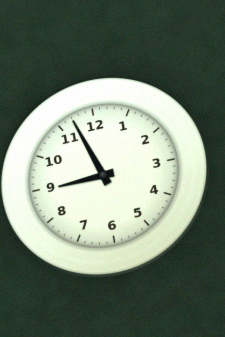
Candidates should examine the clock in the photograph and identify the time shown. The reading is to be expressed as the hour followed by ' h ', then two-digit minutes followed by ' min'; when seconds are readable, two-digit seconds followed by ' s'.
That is 8 h 57 min
